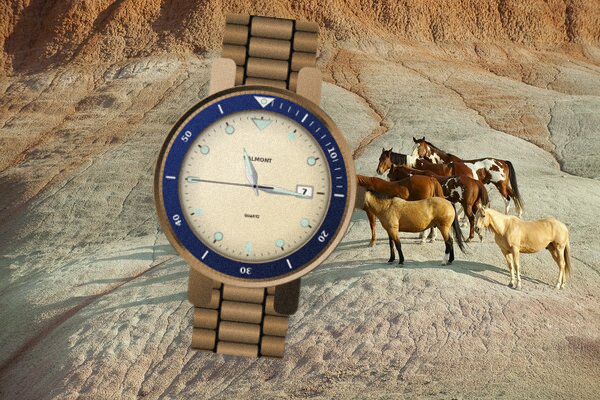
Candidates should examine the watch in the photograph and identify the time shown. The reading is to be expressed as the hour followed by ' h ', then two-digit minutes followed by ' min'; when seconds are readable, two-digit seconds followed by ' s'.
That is 11 h 15 min 45 s
